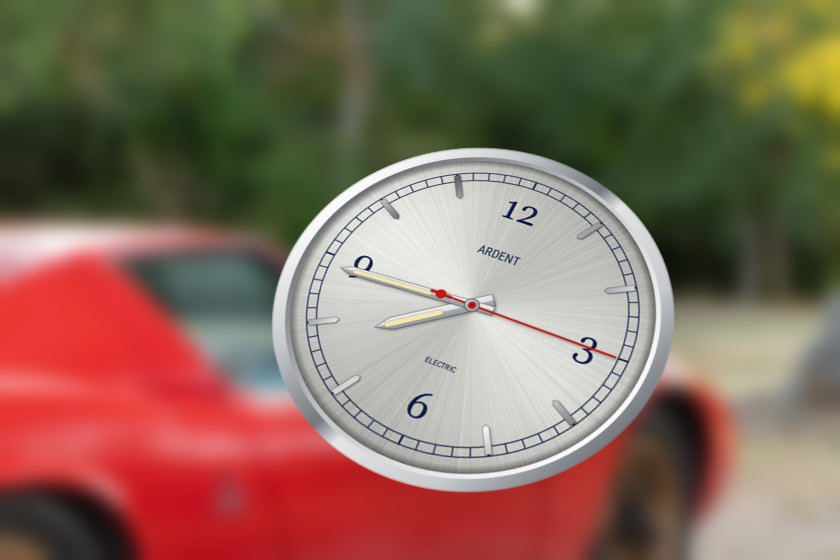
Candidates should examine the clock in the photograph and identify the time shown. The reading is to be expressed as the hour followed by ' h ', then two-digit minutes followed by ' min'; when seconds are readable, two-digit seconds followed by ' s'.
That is 7 h 44 min 15 s
